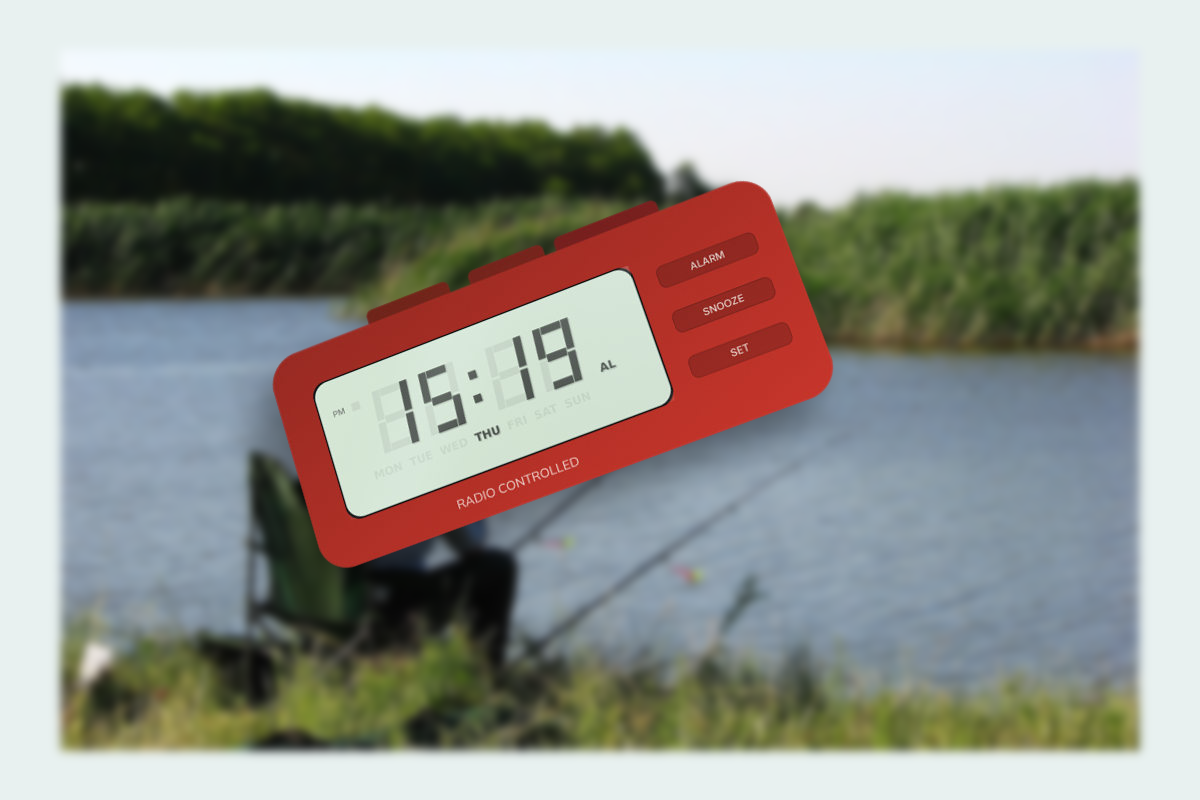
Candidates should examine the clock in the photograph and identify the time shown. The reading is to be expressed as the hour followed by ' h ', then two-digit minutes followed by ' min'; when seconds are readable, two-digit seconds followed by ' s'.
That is 15 h 19 min
